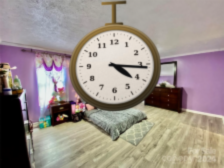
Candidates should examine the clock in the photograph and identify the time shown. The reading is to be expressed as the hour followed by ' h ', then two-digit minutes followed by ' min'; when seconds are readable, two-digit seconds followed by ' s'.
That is 4 h 16 min
